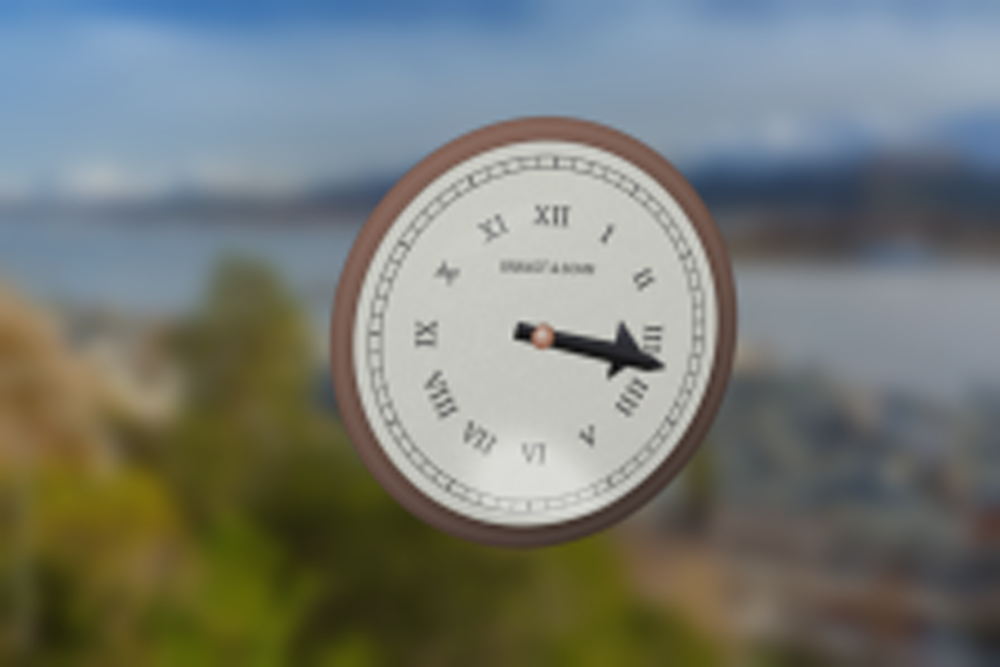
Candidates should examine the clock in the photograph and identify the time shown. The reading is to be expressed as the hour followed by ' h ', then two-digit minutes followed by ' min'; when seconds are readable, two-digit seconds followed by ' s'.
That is 3 h 17 min
